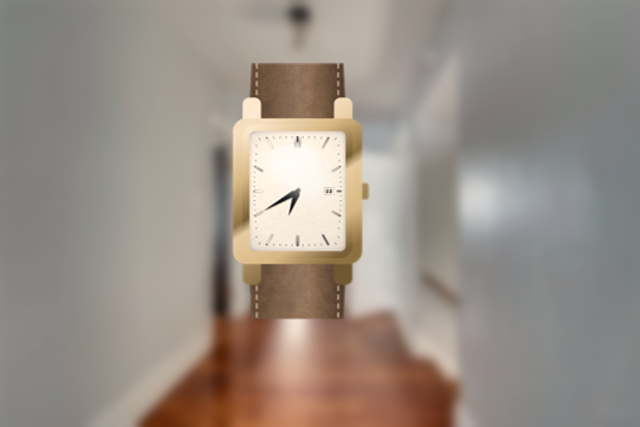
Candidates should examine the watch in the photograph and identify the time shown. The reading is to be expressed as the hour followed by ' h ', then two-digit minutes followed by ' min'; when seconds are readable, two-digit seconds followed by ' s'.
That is 6 h 40 min
